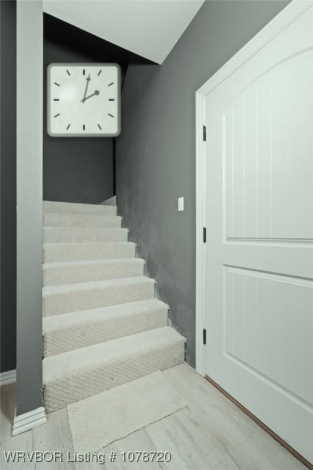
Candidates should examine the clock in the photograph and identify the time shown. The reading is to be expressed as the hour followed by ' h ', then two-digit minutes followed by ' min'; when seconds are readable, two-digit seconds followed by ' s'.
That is 2 h 02 min
